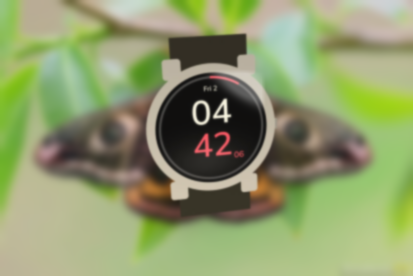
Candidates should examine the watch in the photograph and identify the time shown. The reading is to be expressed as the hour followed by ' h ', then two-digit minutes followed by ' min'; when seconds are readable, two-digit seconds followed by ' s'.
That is 4 h 42 min
